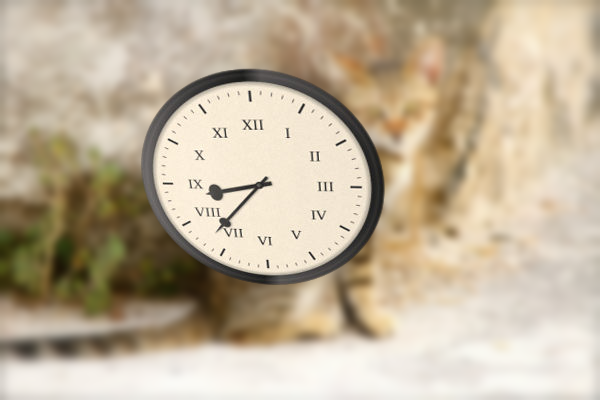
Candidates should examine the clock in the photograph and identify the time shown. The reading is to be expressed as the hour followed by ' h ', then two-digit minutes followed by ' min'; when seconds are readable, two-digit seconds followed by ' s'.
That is 8 h 37 min
